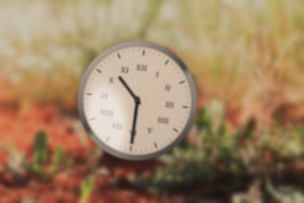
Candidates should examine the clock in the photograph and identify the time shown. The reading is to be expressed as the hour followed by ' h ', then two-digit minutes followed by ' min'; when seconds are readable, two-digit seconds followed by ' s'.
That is 10 h 30 min
